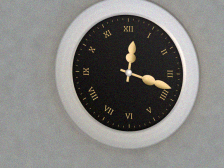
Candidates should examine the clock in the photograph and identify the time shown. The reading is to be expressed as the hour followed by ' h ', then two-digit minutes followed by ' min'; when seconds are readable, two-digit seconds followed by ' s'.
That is 12 h 18 min
